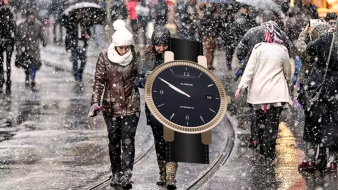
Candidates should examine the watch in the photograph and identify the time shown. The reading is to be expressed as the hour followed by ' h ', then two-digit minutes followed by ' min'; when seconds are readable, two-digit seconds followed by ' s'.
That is 9 h 50 min
